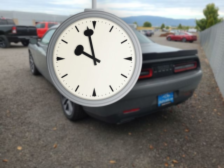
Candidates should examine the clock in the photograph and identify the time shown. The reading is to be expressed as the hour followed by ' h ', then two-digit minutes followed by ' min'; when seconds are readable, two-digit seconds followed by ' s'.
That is 9 h 58 min
